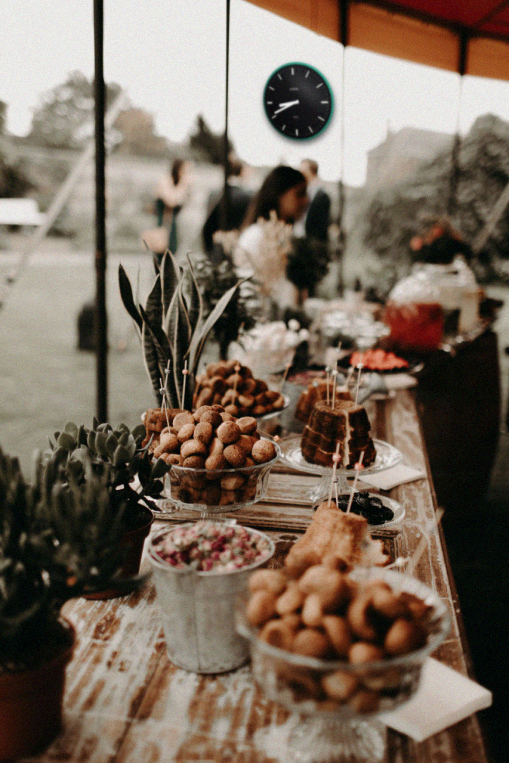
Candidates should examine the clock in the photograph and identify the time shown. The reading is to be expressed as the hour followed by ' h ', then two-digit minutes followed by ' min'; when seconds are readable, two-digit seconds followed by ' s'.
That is 8 h 41 min
